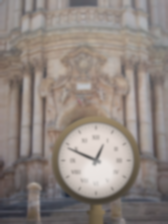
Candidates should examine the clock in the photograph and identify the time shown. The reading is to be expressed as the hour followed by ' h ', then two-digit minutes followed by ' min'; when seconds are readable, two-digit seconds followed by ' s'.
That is 12 h 49 min
